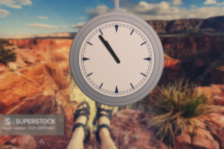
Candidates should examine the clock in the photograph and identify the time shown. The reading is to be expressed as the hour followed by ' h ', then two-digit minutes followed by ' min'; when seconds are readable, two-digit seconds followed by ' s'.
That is 10 h 54 min
